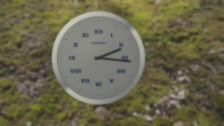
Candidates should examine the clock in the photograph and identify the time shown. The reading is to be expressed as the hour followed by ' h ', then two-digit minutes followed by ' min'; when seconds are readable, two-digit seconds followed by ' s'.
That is 2 h 16 min
